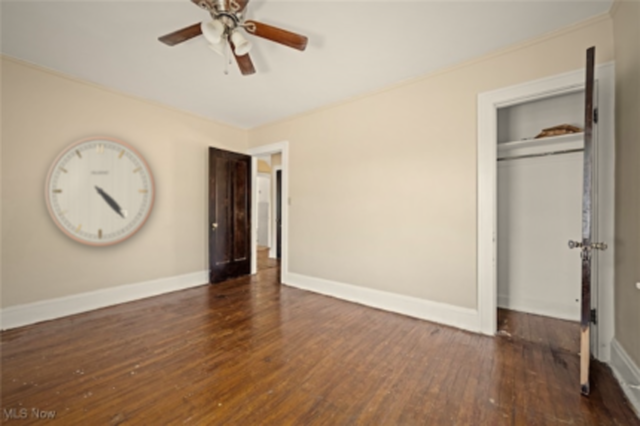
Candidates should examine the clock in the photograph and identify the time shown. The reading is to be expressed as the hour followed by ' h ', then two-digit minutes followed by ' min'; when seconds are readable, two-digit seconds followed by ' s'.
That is 4 h 23 min
